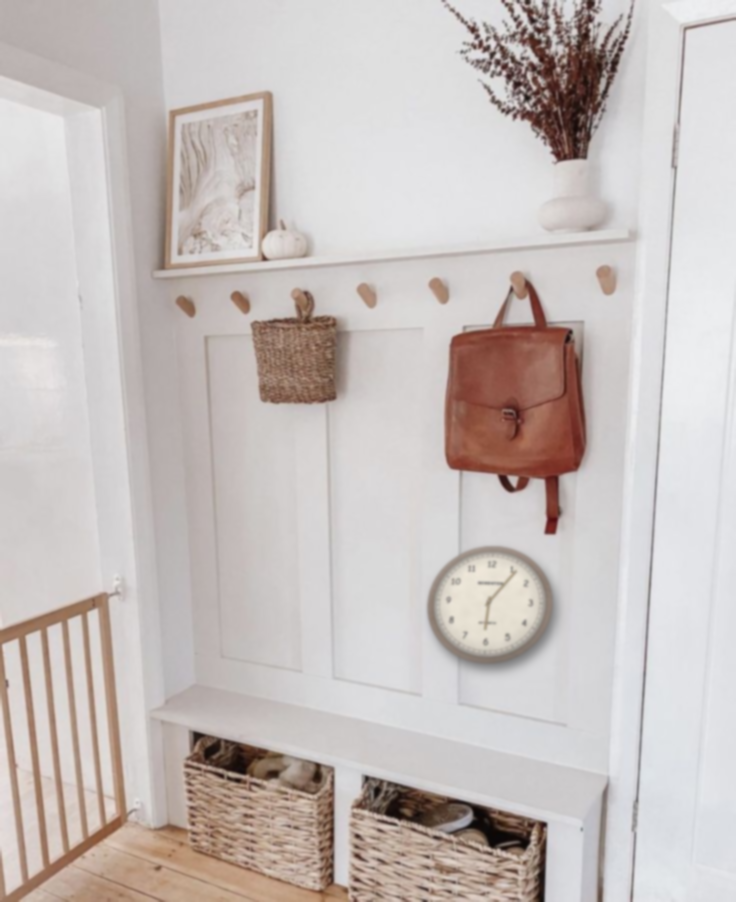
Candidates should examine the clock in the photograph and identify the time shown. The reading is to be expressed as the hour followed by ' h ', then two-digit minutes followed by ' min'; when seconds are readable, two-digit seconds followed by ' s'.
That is 6 h 06 min
